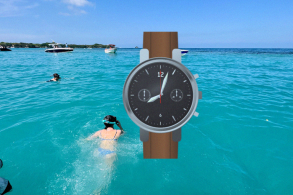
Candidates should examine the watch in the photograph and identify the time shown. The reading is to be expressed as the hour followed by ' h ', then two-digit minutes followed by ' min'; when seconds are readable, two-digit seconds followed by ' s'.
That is 8 h 03 min
